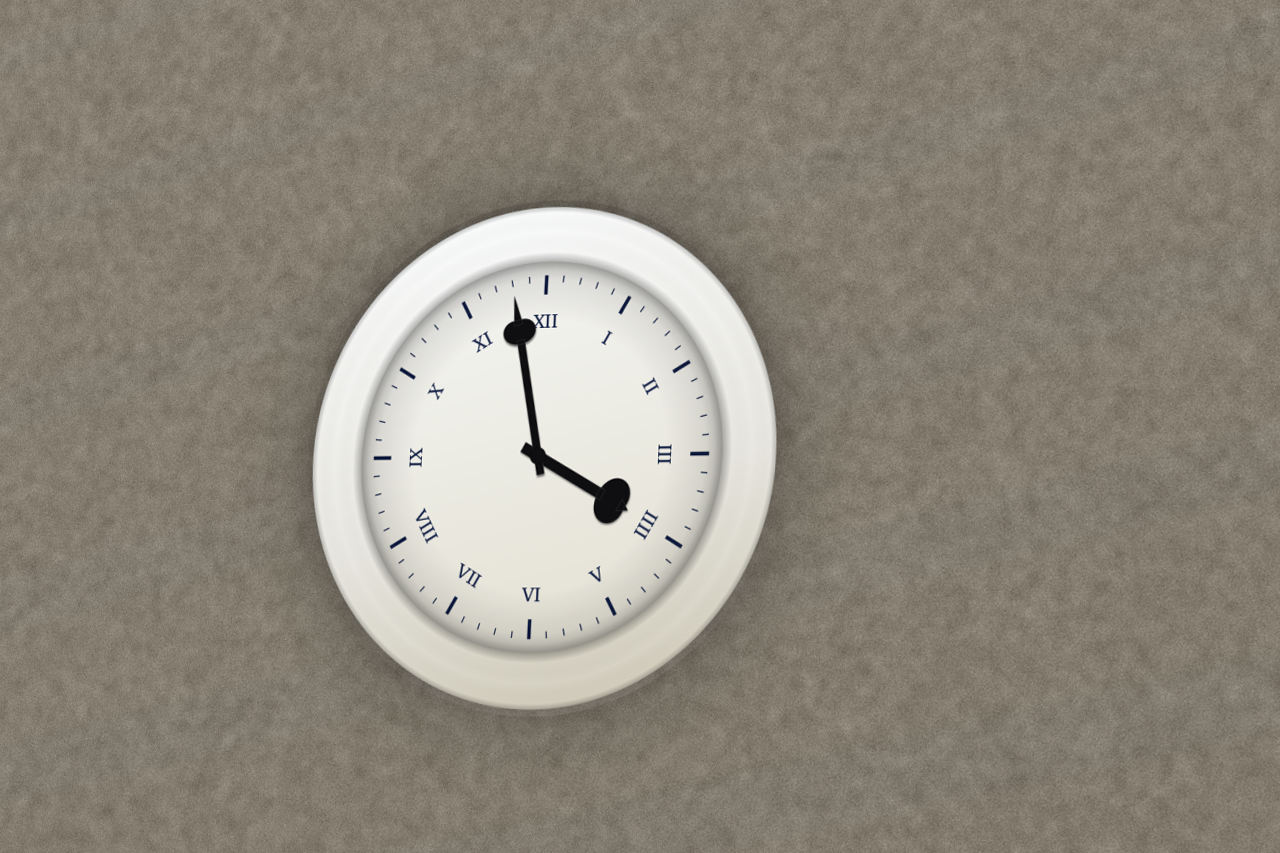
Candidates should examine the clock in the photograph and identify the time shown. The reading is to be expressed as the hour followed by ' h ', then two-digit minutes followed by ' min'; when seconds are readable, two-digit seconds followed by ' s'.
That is 3 h 58 min
